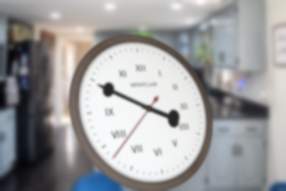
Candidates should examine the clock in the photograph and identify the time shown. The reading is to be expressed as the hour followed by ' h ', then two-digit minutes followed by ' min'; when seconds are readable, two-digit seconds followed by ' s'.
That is 3 h 49 min 38 s
